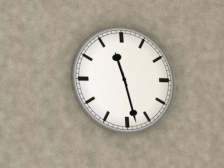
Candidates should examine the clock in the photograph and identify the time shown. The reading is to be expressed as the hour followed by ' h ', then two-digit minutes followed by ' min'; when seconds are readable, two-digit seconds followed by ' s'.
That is 11 h 28 min
